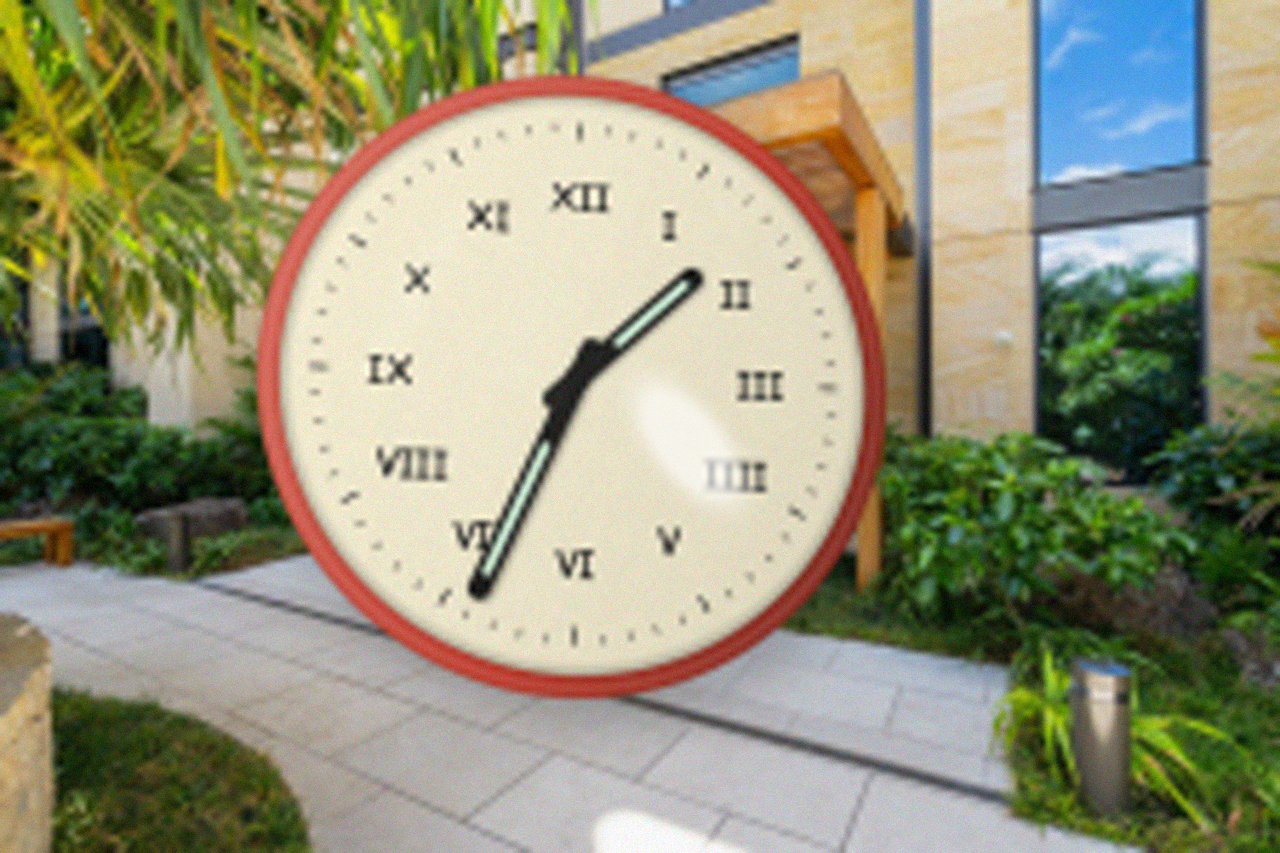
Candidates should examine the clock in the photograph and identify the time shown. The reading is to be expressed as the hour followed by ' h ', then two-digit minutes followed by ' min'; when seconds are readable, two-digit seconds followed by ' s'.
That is 1 h 34 min
